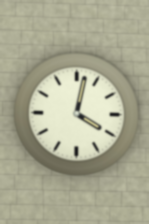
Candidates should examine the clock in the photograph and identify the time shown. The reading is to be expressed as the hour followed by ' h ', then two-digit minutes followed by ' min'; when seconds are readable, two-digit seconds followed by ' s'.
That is 4 h 02 min
